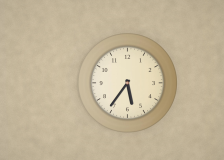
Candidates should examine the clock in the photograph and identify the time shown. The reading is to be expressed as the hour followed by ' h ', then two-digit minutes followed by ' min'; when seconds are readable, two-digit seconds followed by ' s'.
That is 5 h 36 min
